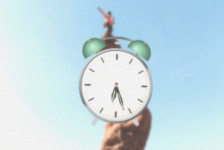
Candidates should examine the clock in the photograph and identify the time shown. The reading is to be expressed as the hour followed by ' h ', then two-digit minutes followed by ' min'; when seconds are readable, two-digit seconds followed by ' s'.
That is 6 h 27 min
